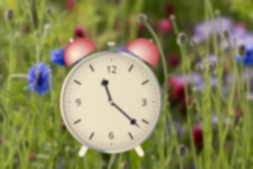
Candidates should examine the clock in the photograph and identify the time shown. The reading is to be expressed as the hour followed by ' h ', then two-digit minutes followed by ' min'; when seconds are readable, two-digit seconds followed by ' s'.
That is 11 h 22 min
